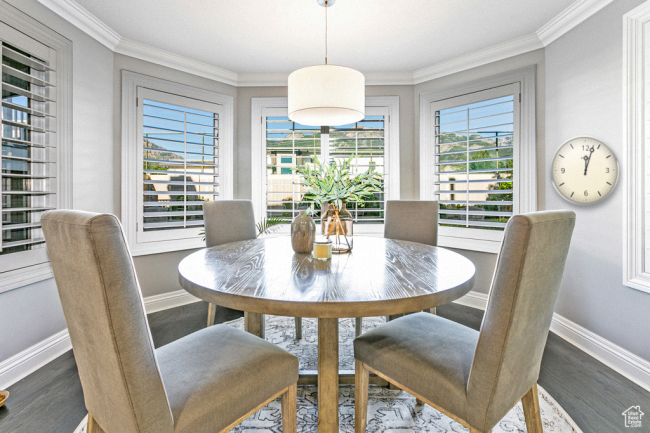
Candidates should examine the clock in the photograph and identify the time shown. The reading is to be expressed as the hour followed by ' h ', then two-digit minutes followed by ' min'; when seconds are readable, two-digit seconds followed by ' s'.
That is 12 h 03 min
